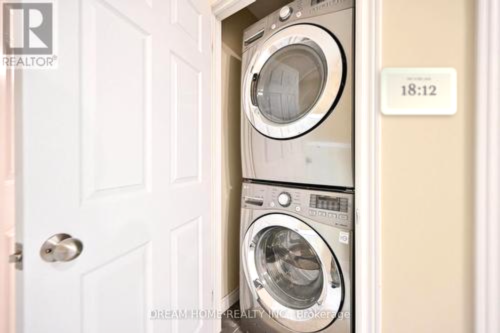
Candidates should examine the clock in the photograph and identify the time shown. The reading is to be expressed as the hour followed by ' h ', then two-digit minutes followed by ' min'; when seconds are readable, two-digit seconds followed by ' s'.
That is 18 h 12 min
